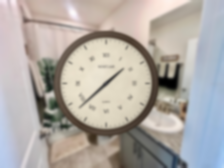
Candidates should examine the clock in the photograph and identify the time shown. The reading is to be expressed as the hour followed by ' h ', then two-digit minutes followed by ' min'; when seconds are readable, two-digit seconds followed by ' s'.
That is 1 h 38 min
